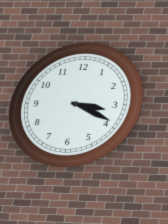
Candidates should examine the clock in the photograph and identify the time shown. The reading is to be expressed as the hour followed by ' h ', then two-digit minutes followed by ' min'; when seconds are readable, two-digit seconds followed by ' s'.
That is 3 h 19 min
